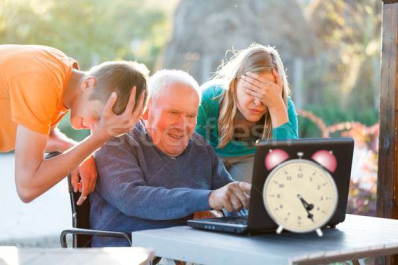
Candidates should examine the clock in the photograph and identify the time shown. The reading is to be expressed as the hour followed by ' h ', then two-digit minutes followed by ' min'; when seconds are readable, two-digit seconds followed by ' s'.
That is 4 h 25 min
